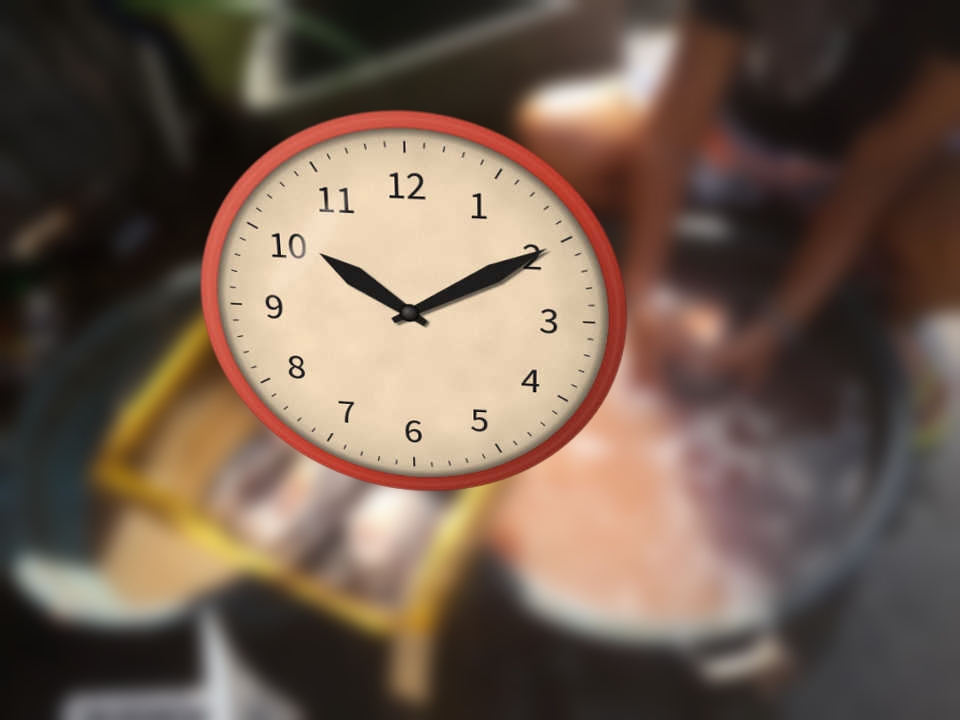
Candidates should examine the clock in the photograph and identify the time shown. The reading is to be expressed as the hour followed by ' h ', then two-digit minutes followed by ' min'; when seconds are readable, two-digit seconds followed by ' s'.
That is 10 h 10 min
